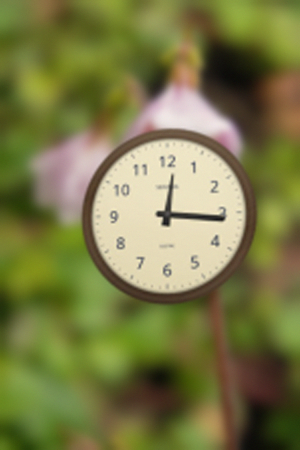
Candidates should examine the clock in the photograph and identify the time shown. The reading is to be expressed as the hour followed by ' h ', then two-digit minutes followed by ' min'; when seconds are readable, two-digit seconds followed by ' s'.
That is 12 h 16 min
